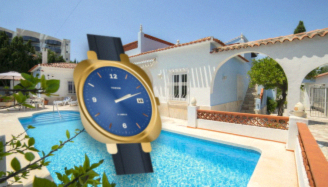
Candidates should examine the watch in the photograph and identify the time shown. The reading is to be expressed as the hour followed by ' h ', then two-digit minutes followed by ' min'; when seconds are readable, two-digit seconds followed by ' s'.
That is 2 h 12 min
